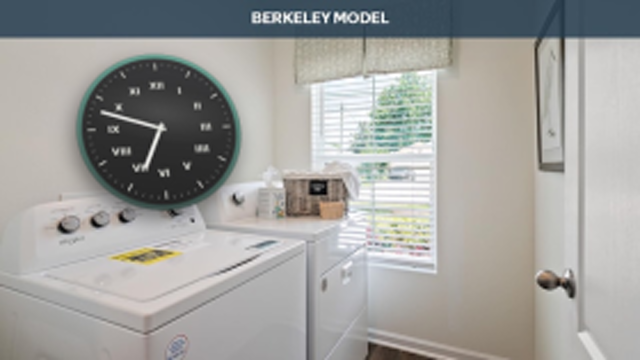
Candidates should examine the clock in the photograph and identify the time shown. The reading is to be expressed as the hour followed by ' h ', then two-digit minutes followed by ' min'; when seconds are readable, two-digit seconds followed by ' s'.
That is 6 h 48 min
